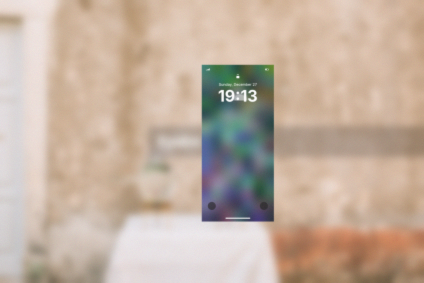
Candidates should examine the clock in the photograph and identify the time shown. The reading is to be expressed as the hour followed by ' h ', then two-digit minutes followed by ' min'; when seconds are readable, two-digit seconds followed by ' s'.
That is 19 h 13 min
